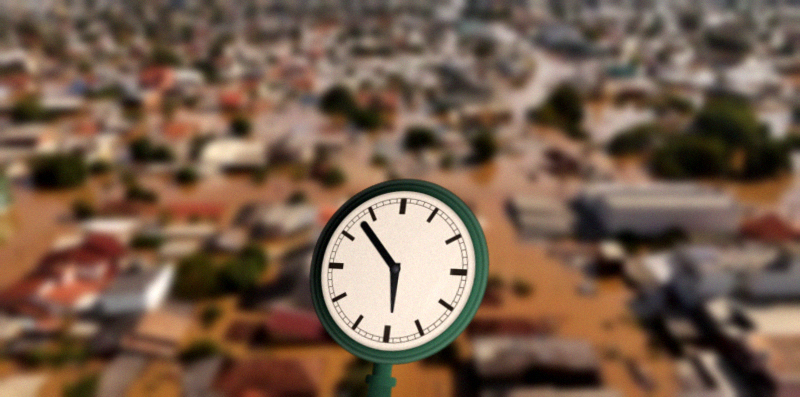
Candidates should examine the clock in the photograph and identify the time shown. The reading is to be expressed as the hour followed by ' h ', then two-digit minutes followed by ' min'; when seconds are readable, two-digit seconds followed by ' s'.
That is 5 h 53 min
